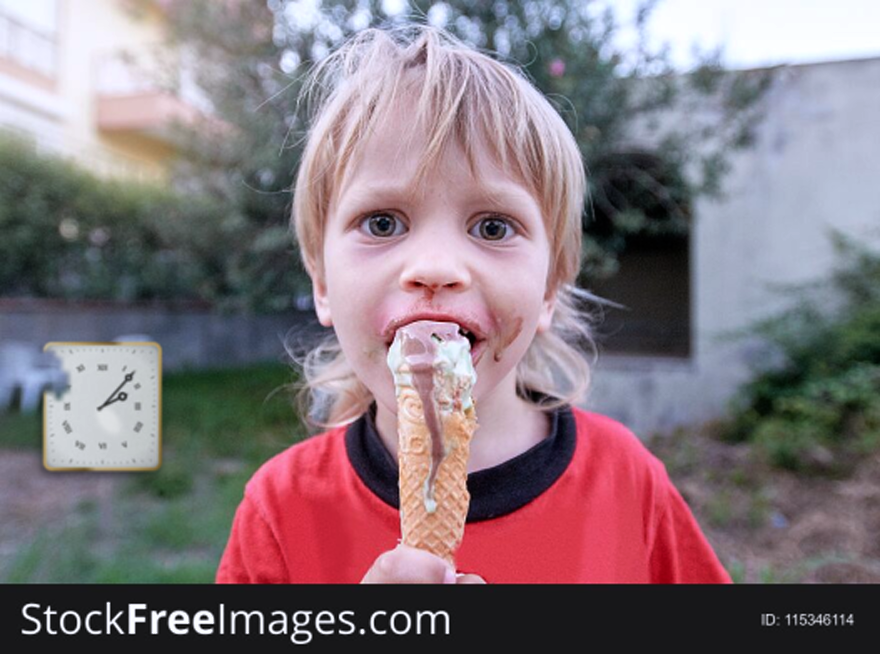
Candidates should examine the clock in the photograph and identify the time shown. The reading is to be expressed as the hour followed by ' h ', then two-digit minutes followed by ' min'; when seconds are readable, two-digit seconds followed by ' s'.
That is 2 h 07 min
